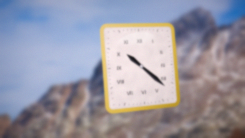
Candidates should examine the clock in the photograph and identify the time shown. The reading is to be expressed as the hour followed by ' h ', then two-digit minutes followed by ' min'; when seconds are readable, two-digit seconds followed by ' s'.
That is 10 h 22 min
